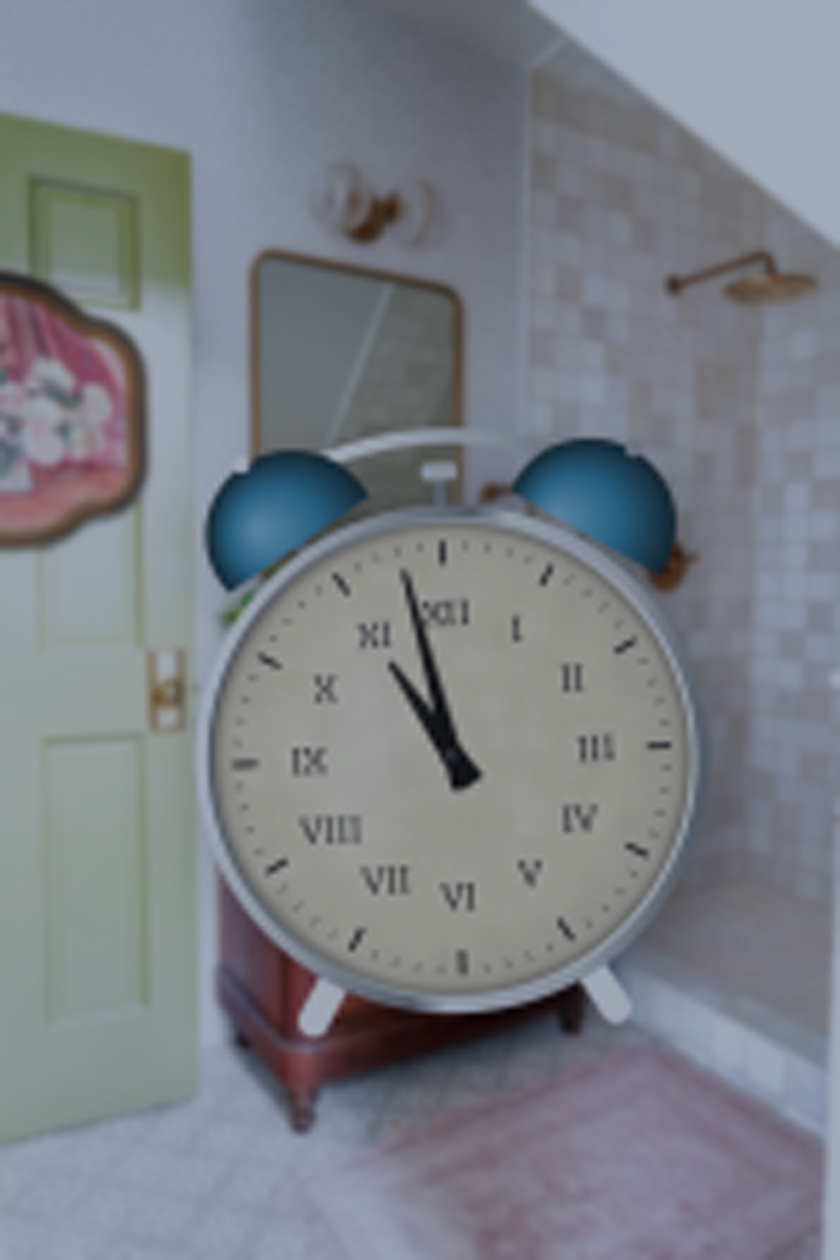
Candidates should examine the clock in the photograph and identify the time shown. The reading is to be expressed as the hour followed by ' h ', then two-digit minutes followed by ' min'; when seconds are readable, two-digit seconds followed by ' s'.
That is 10 h 58 min
